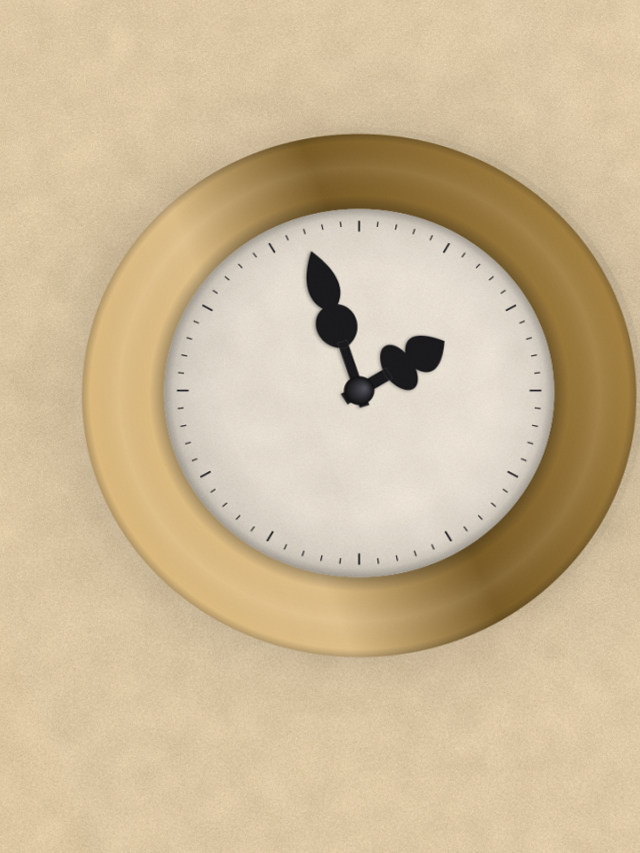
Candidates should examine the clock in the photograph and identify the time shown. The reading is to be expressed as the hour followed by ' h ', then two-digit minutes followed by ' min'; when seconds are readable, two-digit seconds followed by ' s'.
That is 1 h 57 min
